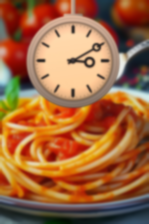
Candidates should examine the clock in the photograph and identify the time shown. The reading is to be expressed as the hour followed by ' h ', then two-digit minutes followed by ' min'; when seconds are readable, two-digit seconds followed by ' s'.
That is 3 h 10 min
